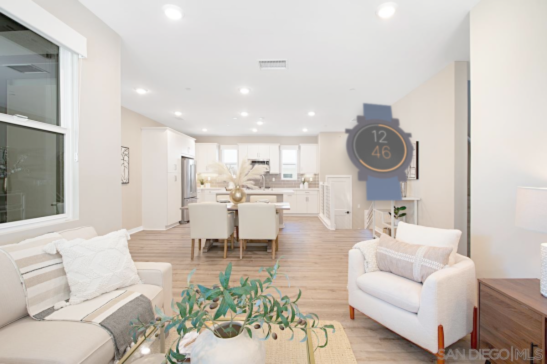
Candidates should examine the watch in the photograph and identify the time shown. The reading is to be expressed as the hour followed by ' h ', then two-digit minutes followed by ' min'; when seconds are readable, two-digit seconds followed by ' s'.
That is 12 h 46 min
